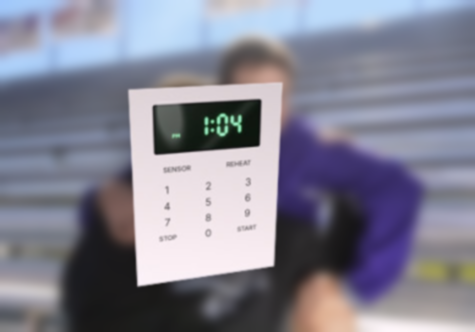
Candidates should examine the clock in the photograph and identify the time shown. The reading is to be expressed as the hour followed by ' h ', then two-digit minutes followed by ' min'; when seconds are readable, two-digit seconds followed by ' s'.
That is 1 h 04 min
